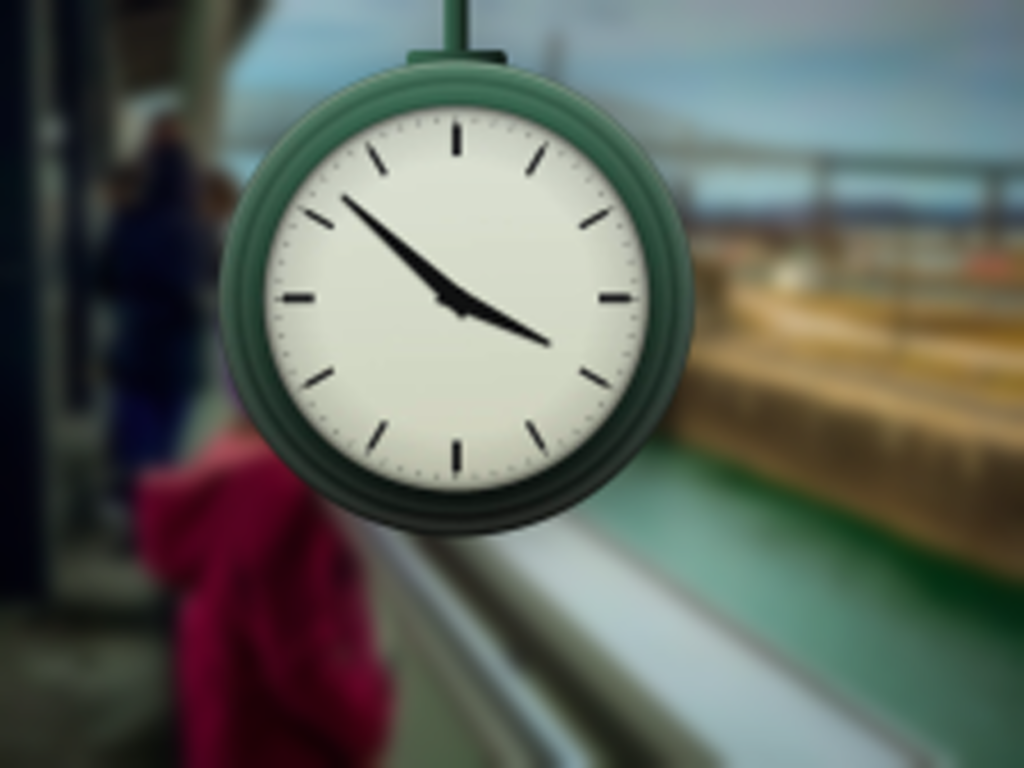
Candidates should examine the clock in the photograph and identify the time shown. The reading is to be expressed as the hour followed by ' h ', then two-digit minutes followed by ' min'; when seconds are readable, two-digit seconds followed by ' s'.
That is 3 h 52 min
